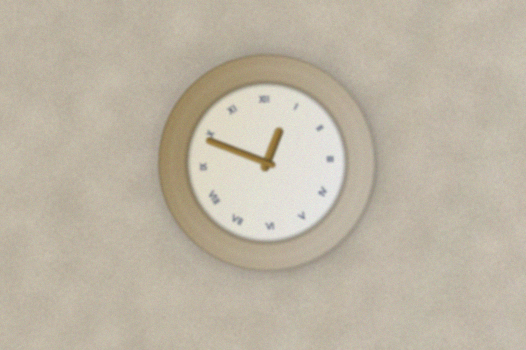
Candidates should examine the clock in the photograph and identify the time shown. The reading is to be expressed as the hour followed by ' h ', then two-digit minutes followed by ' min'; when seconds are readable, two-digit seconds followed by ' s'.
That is 12 h 49 min
